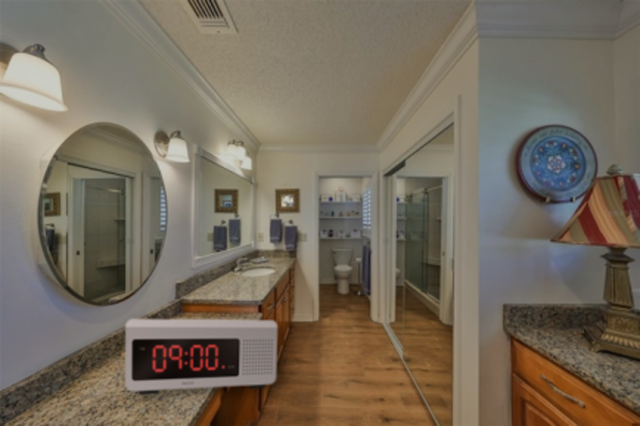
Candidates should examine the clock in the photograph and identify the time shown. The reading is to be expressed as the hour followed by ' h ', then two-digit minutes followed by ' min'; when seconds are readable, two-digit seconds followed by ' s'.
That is 9 h 00 min
